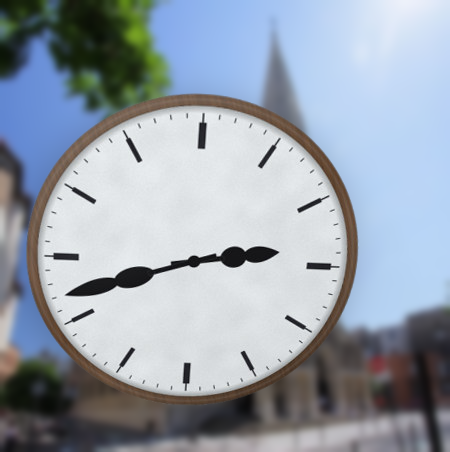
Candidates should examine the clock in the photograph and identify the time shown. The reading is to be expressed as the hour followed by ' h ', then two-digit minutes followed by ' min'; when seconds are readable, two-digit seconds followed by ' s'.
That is 2 h 42 min
